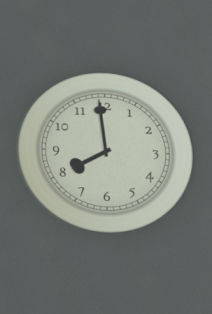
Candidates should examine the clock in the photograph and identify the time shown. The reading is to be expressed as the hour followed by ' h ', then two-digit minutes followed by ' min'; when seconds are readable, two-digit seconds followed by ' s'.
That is 7 h 59 min
